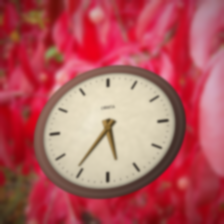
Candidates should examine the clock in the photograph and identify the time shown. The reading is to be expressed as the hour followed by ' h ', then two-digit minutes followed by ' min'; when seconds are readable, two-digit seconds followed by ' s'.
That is 5 h 36 min
